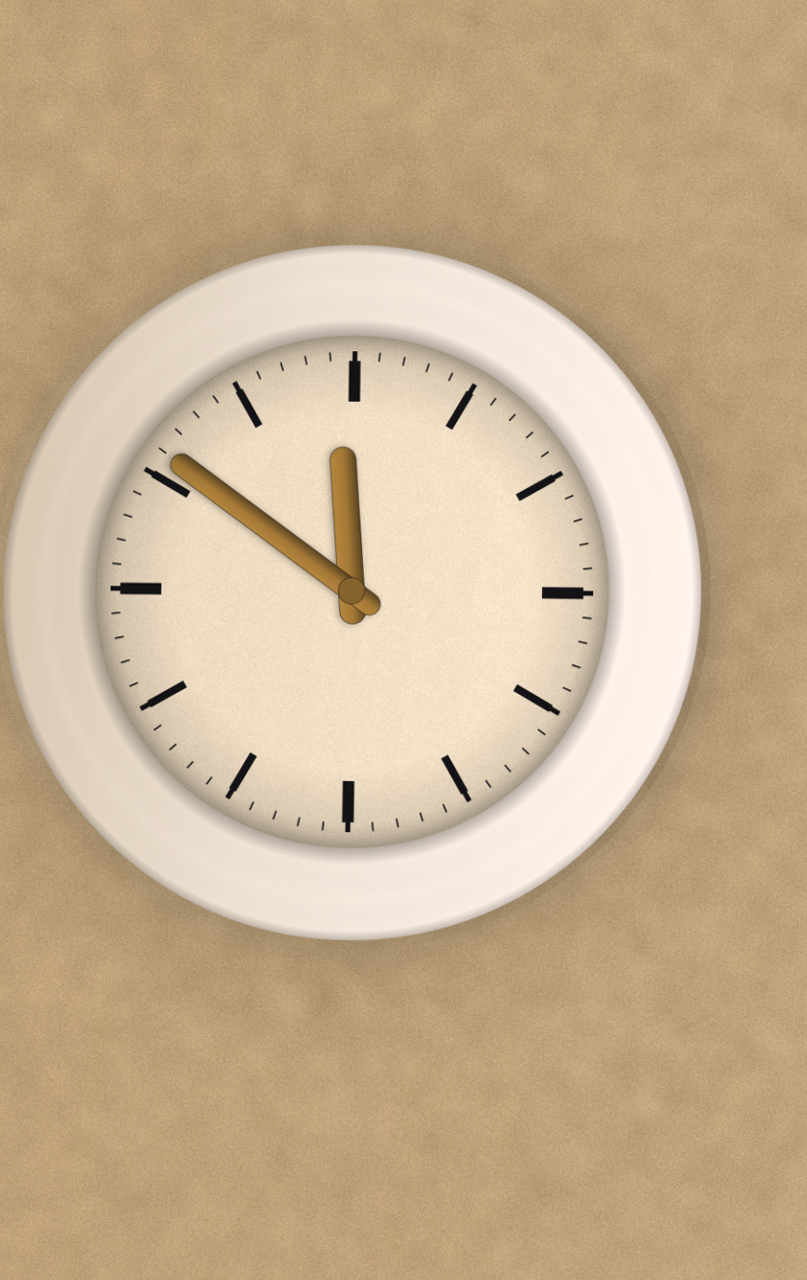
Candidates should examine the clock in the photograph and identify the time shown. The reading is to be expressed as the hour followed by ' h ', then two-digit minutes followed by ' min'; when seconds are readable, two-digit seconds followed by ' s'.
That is 11 h 51 min
